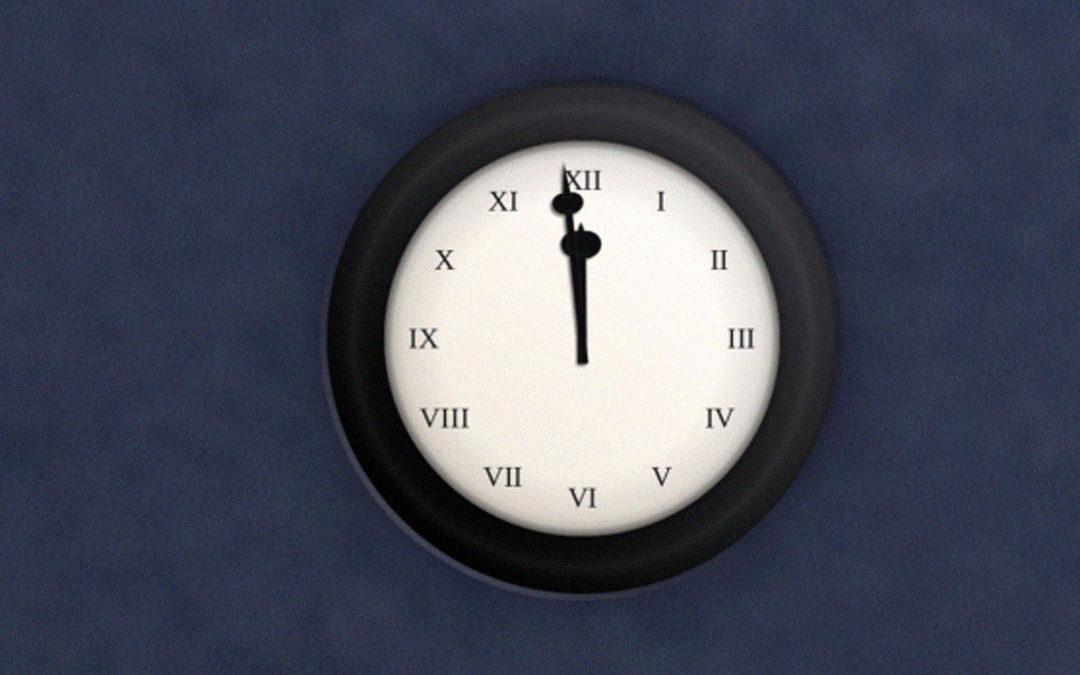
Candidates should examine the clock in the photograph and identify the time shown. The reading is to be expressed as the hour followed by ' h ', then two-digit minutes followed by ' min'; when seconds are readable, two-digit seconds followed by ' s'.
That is 11 h 59 min
